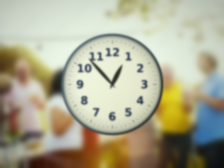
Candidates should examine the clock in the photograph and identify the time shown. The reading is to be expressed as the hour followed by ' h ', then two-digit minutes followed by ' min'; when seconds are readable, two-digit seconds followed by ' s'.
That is 12 h 53 min
